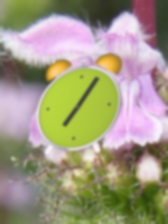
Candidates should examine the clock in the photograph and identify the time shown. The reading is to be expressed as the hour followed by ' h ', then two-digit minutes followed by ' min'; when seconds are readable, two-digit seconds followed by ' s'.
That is 7 h 05 min
